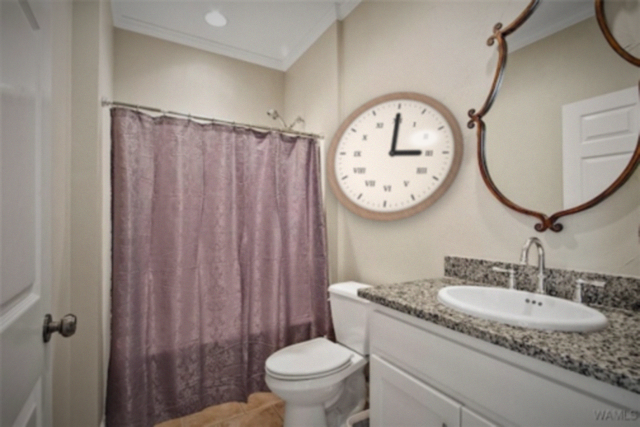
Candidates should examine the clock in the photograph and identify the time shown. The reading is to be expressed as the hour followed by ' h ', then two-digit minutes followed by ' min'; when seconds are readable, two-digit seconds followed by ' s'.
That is 3 h 00 min
